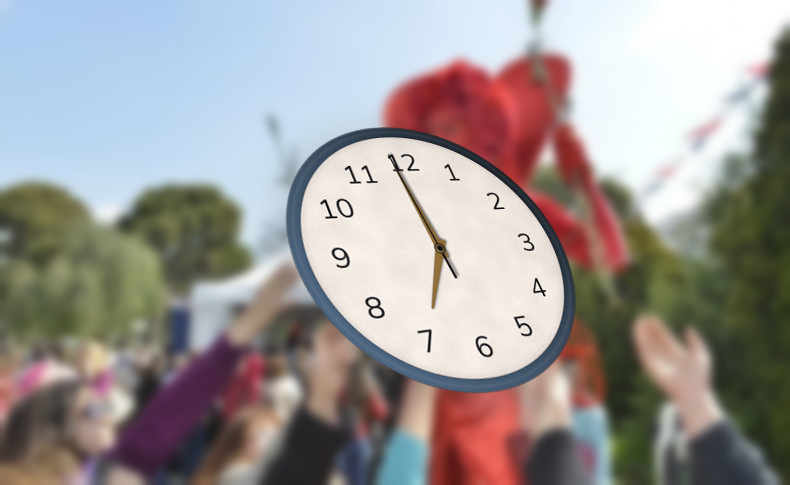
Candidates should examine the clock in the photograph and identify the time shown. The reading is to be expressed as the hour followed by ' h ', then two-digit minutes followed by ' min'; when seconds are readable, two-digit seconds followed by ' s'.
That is 6 h 58 min 59 s
